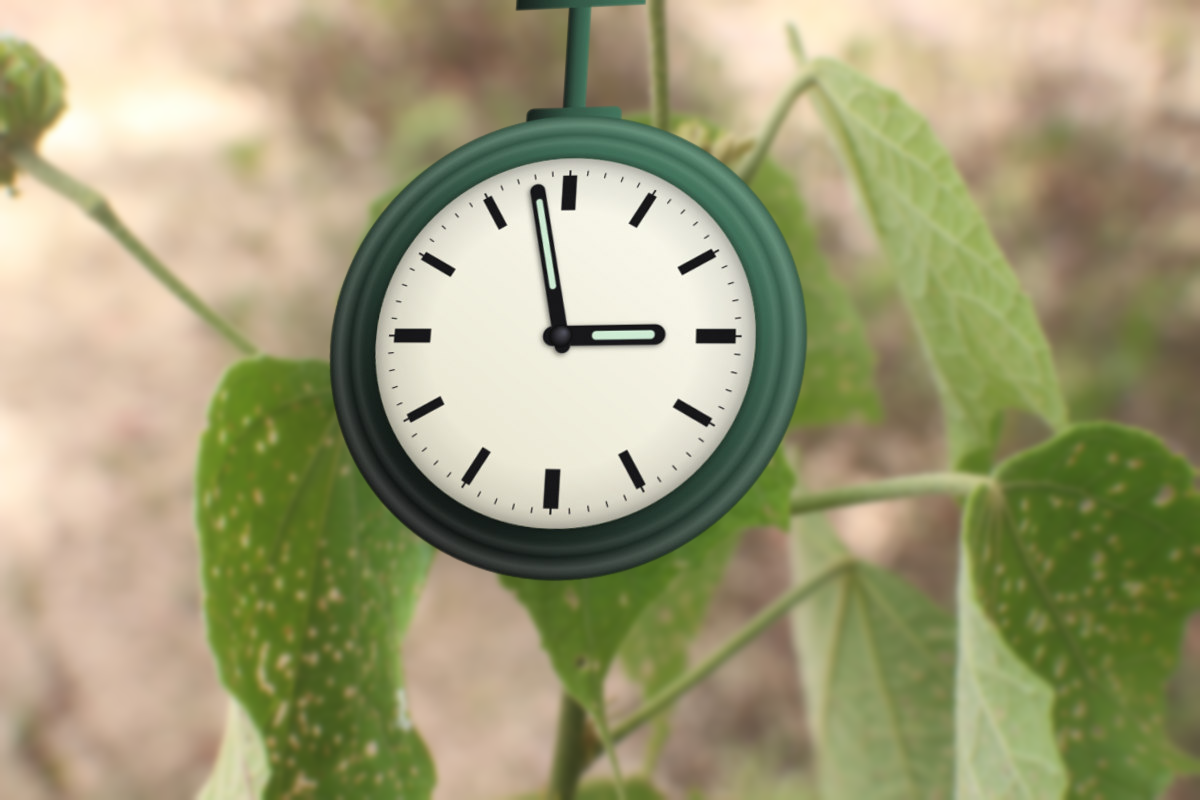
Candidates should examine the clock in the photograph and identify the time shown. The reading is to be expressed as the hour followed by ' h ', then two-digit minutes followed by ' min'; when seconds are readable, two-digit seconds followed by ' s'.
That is 2 h 58 min
